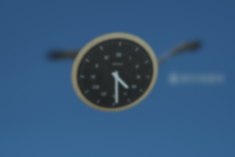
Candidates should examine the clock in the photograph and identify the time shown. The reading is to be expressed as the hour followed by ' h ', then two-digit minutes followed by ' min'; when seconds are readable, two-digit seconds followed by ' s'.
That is 4 h 29 min
